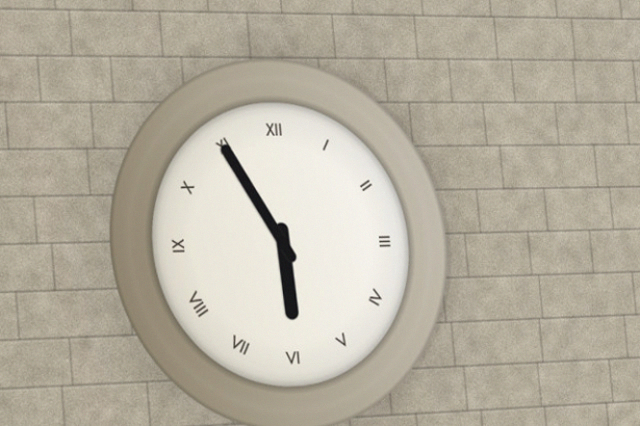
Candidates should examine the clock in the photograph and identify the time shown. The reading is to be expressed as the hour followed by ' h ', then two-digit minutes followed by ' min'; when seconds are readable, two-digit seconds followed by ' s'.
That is 5 h 55 min
